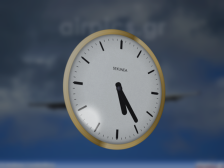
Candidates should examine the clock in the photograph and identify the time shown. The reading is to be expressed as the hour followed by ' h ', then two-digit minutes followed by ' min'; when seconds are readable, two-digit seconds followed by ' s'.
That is 5 h 24 min
